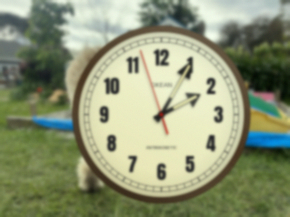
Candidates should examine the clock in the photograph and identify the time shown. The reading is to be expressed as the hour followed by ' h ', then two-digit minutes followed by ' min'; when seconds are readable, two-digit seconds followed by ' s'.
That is 2 h 04 min 57 s
